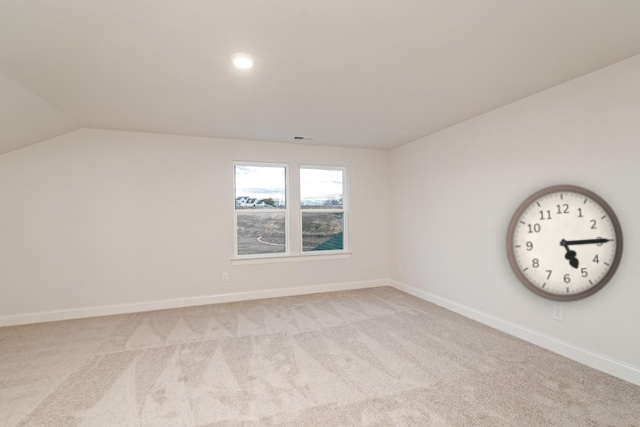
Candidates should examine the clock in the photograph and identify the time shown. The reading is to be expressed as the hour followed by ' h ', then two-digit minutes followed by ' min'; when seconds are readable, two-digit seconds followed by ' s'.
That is 5 h 15 min
